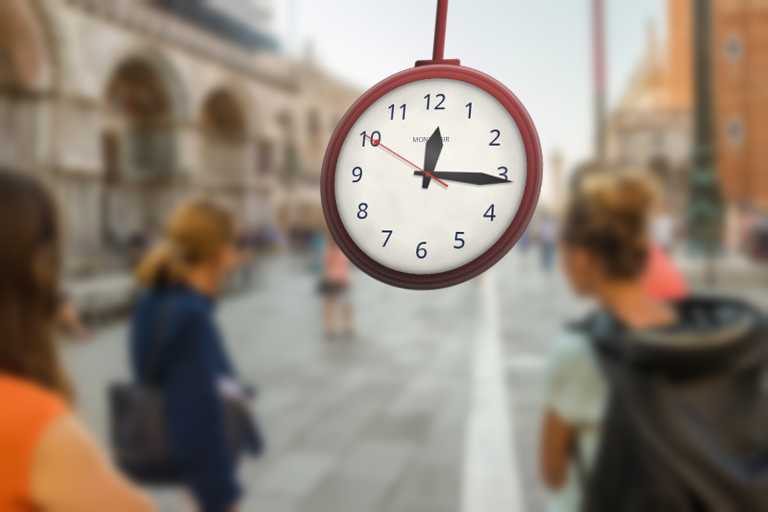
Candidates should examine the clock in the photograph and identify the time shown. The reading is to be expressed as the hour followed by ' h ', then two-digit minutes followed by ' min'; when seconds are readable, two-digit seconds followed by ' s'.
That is 12 h 15 min 50 s
